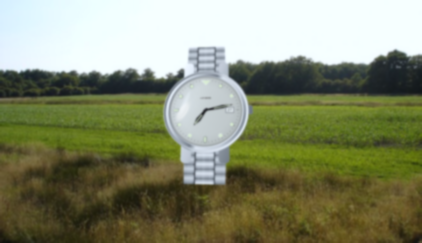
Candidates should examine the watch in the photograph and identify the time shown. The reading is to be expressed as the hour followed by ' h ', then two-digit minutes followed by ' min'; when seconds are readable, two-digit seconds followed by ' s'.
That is 7 h 13 min
